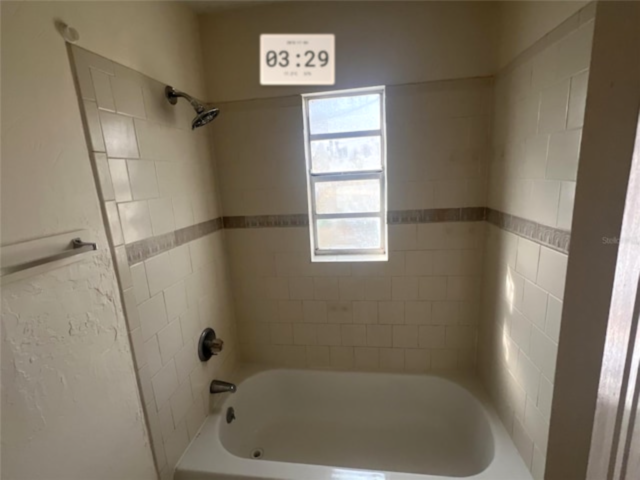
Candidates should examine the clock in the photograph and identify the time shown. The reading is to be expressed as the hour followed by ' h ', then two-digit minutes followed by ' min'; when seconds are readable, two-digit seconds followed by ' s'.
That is 3 h 29 min
